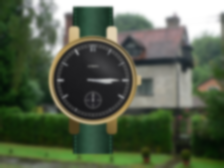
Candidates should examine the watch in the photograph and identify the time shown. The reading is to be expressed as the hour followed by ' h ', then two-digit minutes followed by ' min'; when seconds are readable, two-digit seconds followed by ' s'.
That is 3 h 15 min
